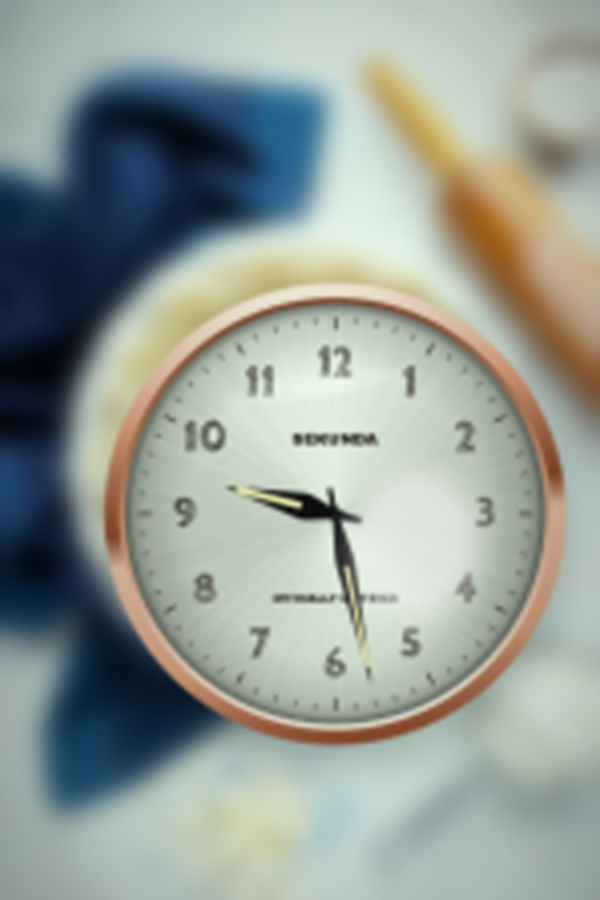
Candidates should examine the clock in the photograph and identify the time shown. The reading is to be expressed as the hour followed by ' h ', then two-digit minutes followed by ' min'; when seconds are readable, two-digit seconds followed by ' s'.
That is 9 h 28 min
